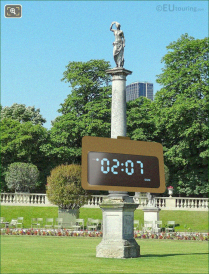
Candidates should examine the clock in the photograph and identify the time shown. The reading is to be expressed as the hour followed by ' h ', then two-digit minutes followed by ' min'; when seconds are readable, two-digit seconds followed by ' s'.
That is 2 h 07 min
